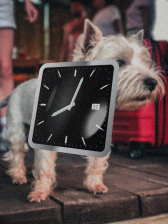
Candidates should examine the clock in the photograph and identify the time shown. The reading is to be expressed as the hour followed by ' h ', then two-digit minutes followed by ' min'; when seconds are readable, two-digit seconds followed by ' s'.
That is 8 h 03 min
